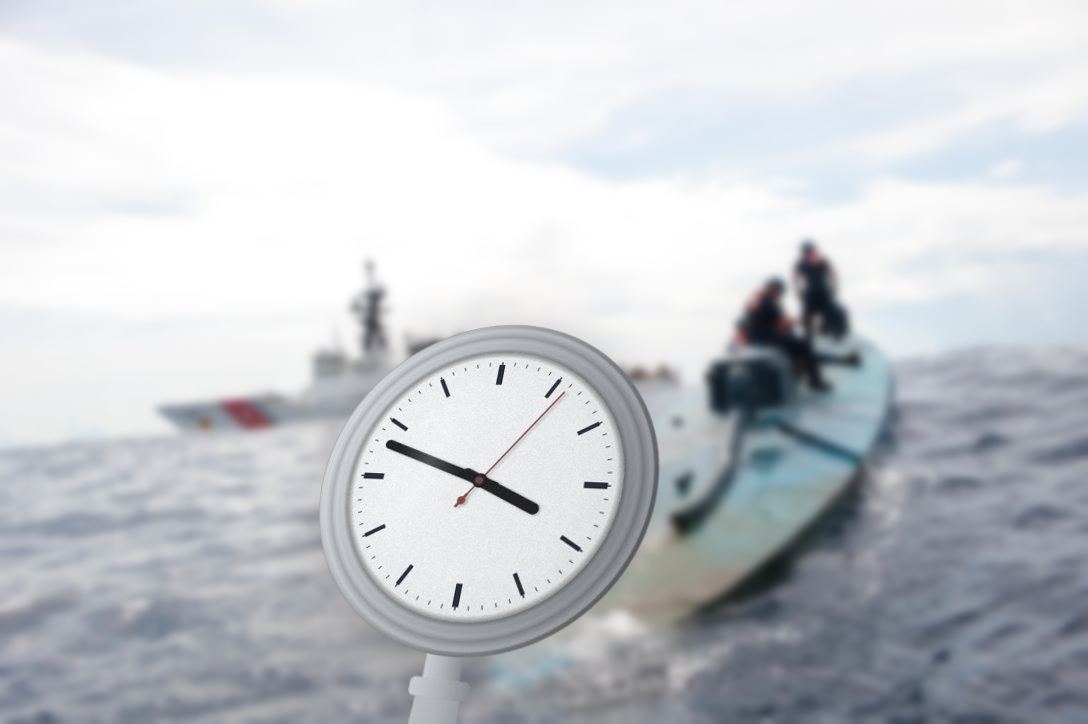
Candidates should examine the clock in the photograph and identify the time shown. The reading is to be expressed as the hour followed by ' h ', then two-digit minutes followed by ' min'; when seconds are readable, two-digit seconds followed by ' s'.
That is 3 h 48 min 06 s
